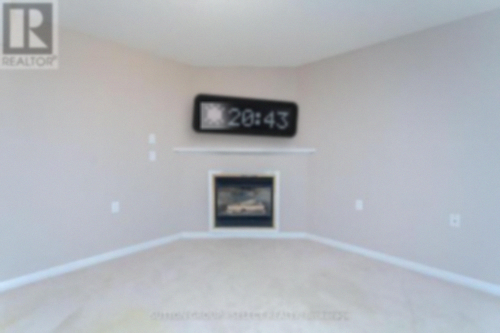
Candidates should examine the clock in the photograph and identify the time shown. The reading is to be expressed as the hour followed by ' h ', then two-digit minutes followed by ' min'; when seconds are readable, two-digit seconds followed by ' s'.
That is 20 h 43 min
